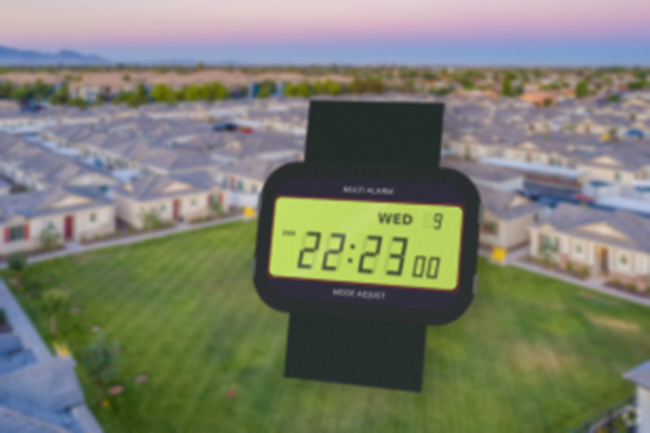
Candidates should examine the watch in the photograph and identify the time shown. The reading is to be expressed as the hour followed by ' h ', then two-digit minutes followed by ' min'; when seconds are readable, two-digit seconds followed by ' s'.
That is 22 h 23 min 00 s
